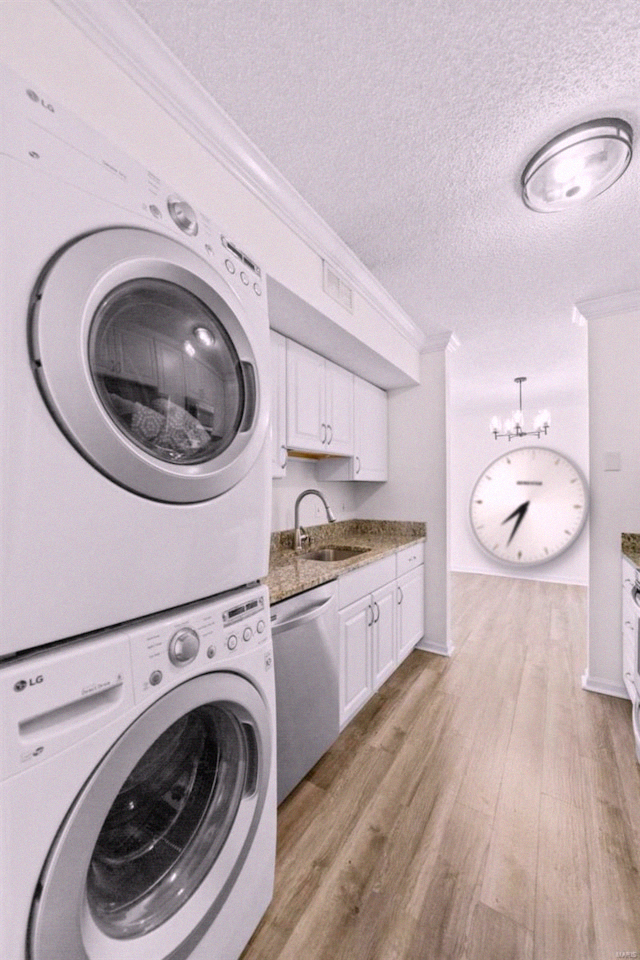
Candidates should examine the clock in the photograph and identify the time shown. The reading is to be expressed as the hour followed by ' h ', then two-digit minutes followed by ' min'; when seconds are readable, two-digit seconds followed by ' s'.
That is 7 h 33 min
